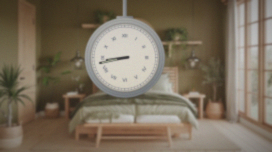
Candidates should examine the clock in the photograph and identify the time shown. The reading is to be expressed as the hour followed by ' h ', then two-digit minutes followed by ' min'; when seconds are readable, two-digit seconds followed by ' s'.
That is 8 h 43 min
